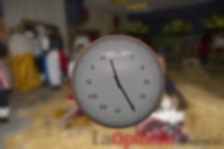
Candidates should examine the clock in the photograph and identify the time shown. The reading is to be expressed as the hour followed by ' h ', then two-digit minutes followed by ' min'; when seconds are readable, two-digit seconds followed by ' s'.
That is 11 h 25 min
